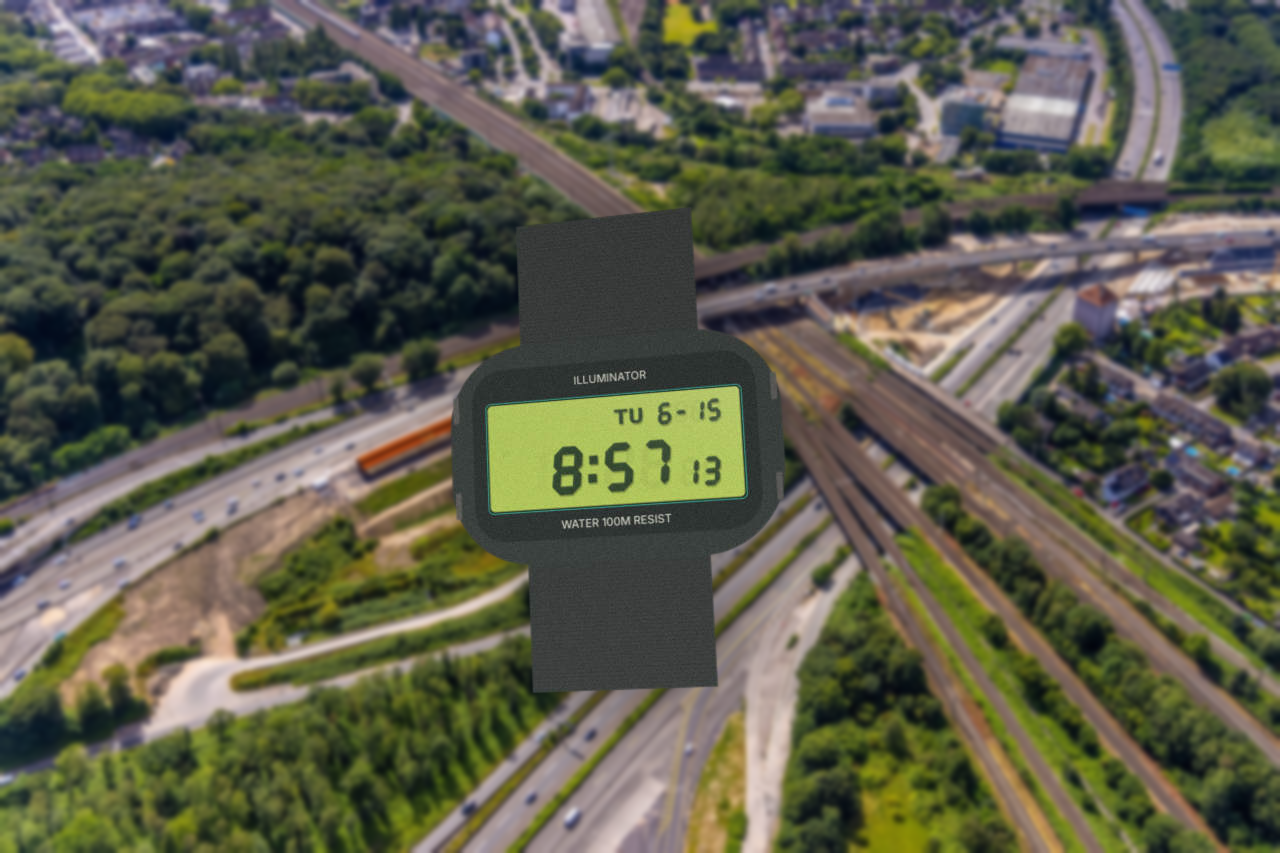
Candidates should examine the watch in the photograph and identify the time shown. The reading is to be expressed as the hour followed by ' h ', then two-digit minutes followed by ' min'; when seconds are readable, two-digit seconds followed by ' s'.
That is 8 h 57 min 13 s
